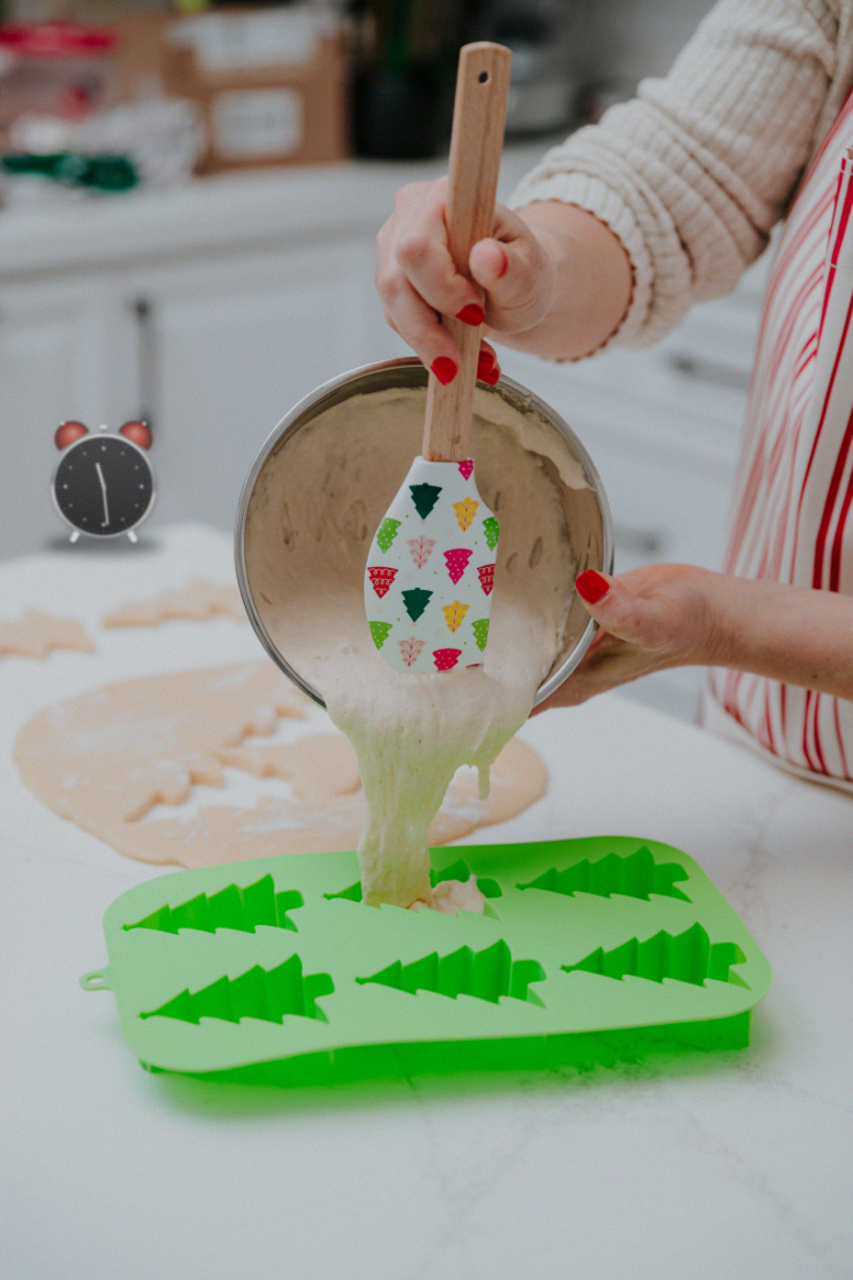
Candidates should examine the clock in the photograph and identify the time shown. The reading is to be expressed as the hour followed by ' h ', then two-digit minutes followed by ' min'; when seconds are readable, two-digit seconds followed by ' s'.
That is 11 h 29 min
